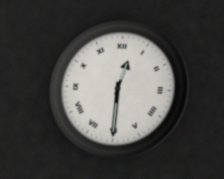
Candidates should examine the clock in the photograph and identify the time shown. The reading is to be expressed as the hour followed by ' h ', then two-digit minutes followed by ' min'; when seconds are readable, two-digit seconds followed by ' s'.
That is 12 h 30 min
